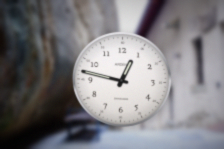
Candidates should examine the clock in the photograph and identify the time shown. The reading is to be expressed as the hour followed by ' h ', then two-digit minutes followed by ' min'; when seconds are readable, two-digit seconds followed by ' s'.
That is 12 h 47 min
